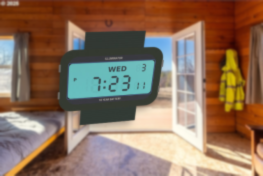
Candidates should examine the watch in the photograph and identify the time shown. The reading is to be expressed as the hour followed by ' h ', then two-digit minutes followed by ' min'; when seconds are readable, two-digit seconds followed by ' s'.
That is 7 h 23 min
